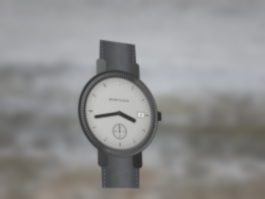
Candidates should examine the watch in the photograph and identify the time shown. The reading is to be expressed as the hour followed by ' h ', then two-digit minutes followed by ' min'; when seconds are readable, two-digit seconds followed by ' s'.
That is 3 h 43 min
